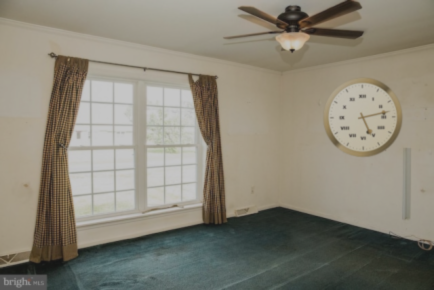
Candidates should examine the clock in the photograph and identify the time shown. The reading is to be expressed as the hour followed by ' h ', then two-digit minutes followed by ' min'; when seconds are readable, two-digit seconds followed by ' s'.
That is 5 h 13 min
